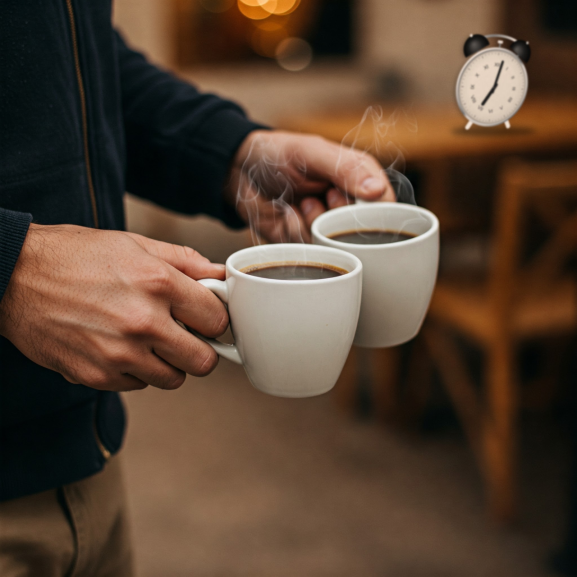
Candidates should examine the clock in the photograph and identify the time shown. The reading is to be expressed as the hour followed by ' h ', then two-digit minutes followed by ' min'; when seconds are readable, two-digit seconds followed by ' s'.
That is 7 h 02 min
